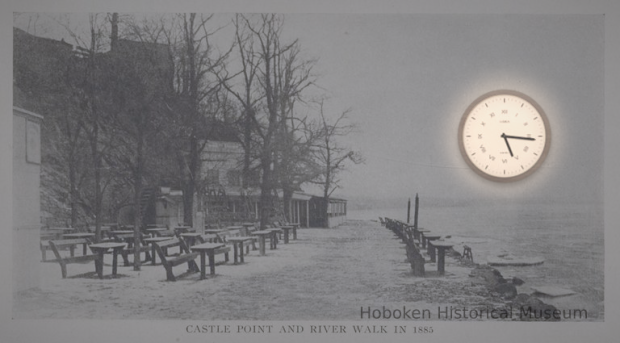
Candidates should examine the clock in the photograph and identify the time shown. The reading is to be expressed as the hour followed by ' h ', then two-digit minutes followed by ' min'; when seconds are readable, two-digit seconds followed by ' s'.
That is 5 h 16 min
